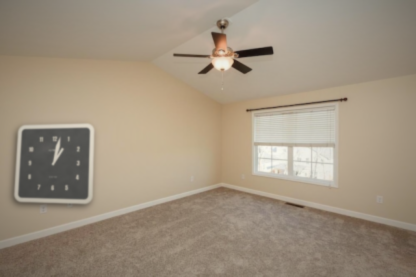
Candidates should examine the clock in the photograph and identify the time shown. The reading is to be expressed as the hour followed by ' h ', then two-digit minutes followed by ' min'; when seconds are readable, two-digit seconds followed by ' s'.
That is 1 h 02 min
